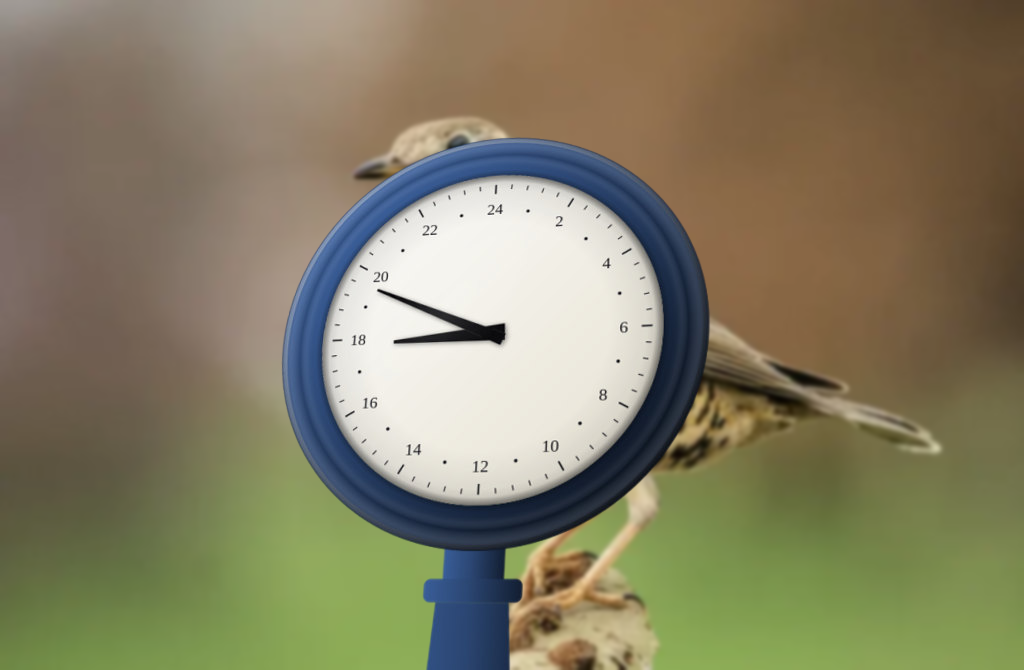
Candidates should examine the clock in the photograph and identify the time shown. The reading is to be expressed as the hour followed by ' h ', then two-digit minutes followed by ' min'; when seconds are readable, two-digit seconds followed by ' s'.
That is 17 h 49 min
